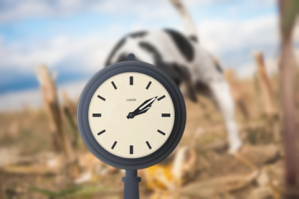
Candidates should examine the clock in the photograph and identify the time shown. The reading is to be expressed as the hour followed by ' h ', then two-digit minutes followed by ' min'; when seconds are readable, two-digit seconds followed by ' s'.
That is 2 h 09 min
